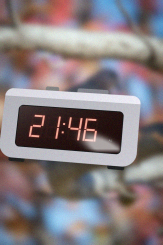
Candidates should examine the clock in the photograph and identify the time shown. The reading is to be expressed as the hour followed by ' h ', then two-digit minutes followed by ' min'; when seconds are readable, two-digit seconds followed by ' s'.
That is 21 h 46 min
